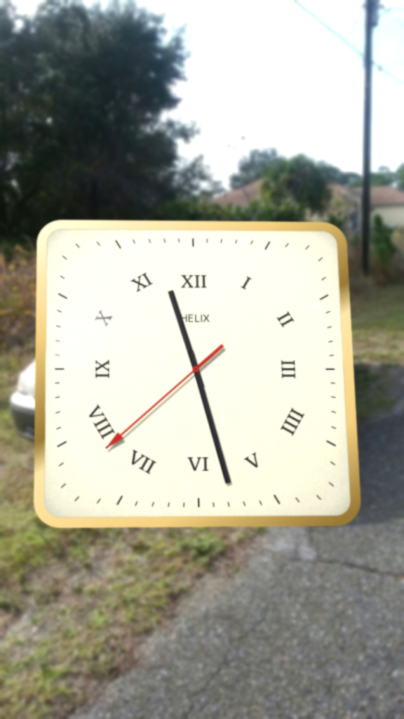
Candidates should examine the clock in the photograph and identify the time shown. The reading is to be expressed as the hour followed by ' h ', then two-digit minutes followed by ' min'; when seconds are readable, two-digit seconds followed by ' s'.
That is 11 h 27 min 38 s
